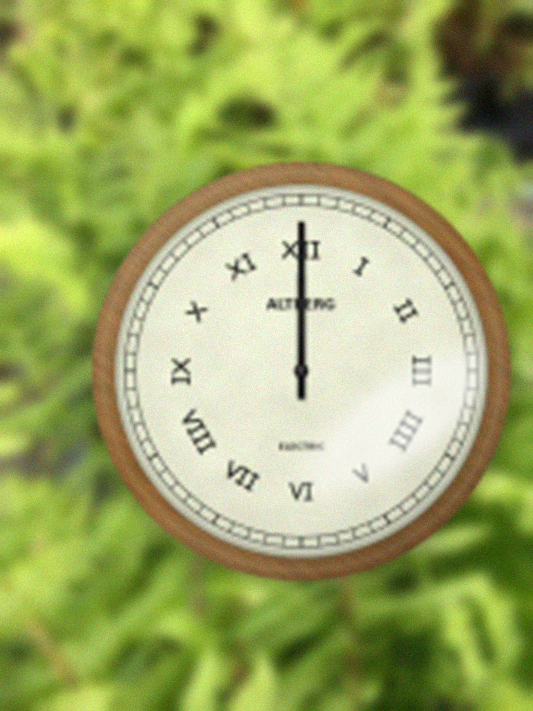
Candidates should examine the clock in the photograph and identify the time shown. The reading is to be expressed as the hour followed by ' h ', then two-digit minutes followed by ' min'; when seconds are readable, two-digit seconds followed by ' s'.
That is 12 h 00 min
